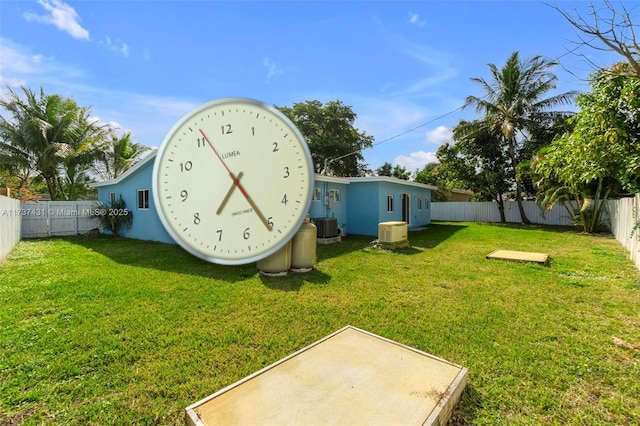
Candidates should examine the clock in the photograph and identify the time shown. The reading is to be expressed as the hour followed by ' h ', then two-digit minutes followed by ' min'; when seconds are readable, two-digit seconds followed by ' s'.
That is 7 h 25 min 56 s
